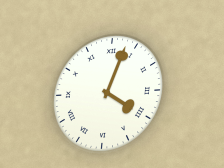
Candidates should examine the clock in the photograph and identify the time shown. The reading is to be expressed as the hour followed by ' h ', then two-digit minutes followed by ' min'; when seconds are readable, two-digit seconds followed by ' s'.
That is 4 h 03 min
